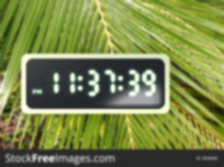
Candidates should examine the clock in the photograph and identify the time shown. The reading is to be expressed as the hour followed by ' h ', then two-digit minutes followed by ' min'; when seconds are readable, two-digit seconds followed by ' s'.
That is 11 h 37 min 39 s
